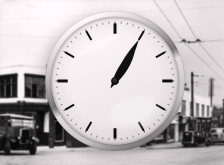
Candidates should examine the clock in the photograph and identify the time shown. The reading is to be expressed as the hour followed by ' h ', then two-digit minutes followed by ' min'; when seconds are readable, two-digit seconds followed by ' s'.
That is 1 h 05 min
